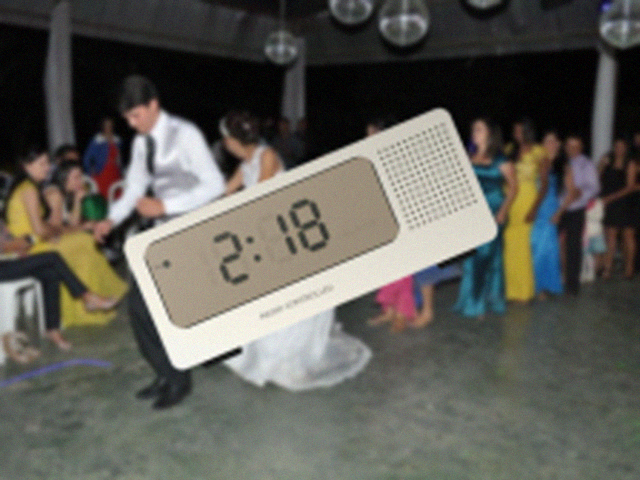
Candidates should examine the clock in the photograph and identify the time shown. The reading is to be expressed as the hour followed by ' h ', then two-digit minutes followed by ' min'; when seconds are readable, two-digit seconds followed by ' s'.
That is 2 h 18 min
